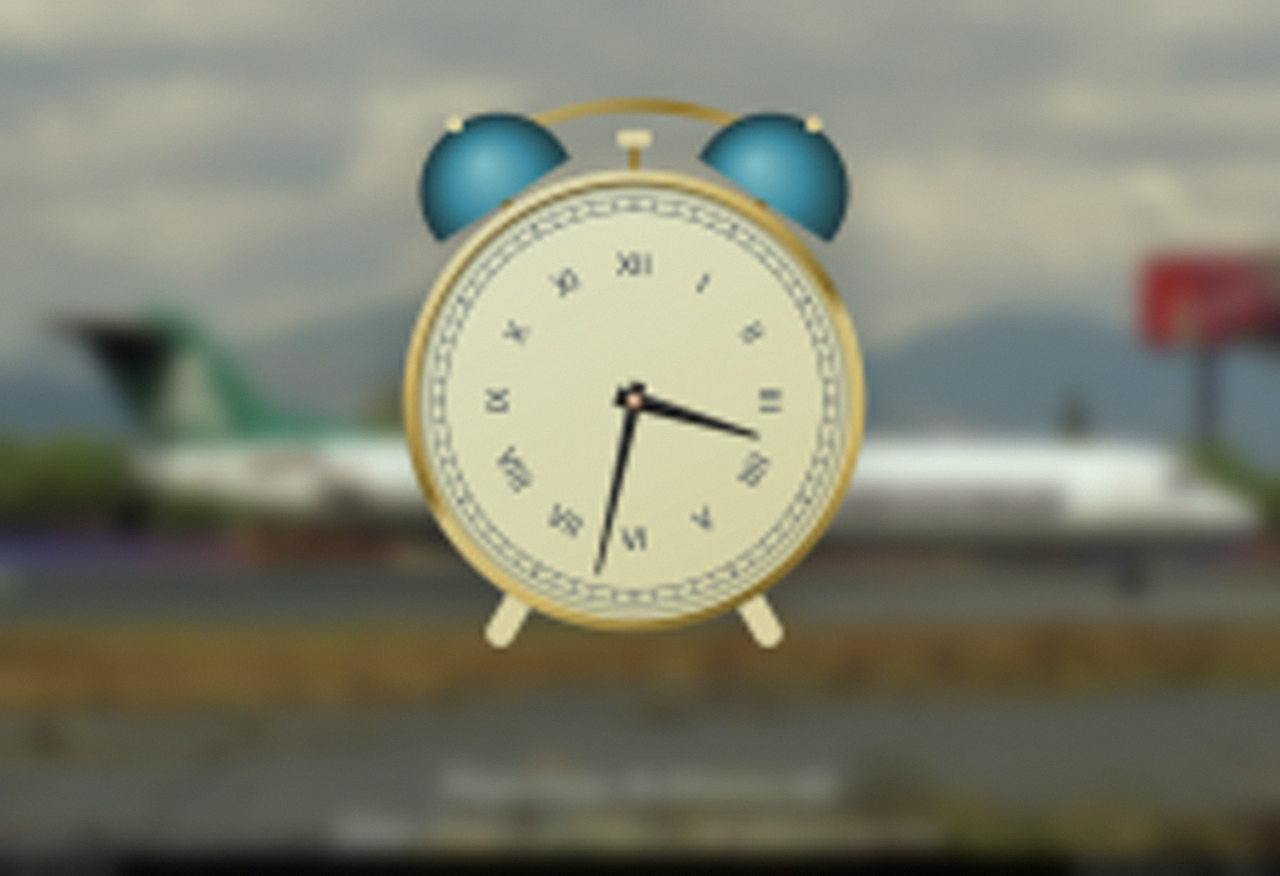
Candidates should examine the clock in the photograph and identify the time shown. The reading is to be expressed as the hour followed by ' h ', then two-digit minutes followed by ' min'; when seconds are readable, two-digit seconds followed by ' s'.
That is 3 h 32 min
